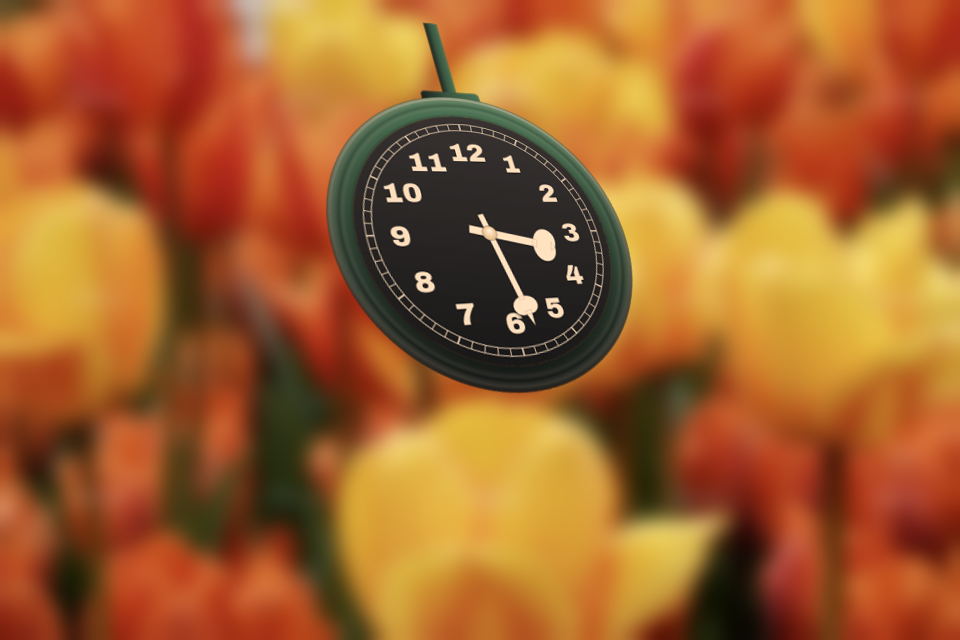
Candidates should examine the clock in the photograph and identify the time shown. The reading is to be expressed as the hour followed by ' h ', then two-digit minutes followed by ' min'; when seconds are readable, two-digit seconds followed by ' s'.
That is 3 h 28 min
